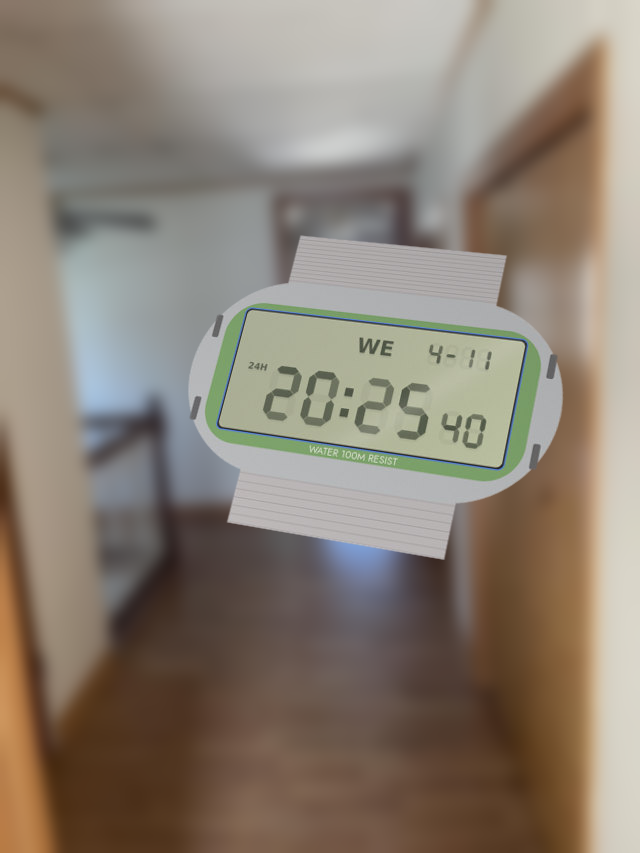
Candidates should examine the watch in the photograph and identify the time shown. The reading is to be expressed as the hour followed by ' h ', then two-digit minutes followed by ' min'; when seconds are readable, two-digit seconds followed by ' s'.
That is 20 h 25 min 40 s
